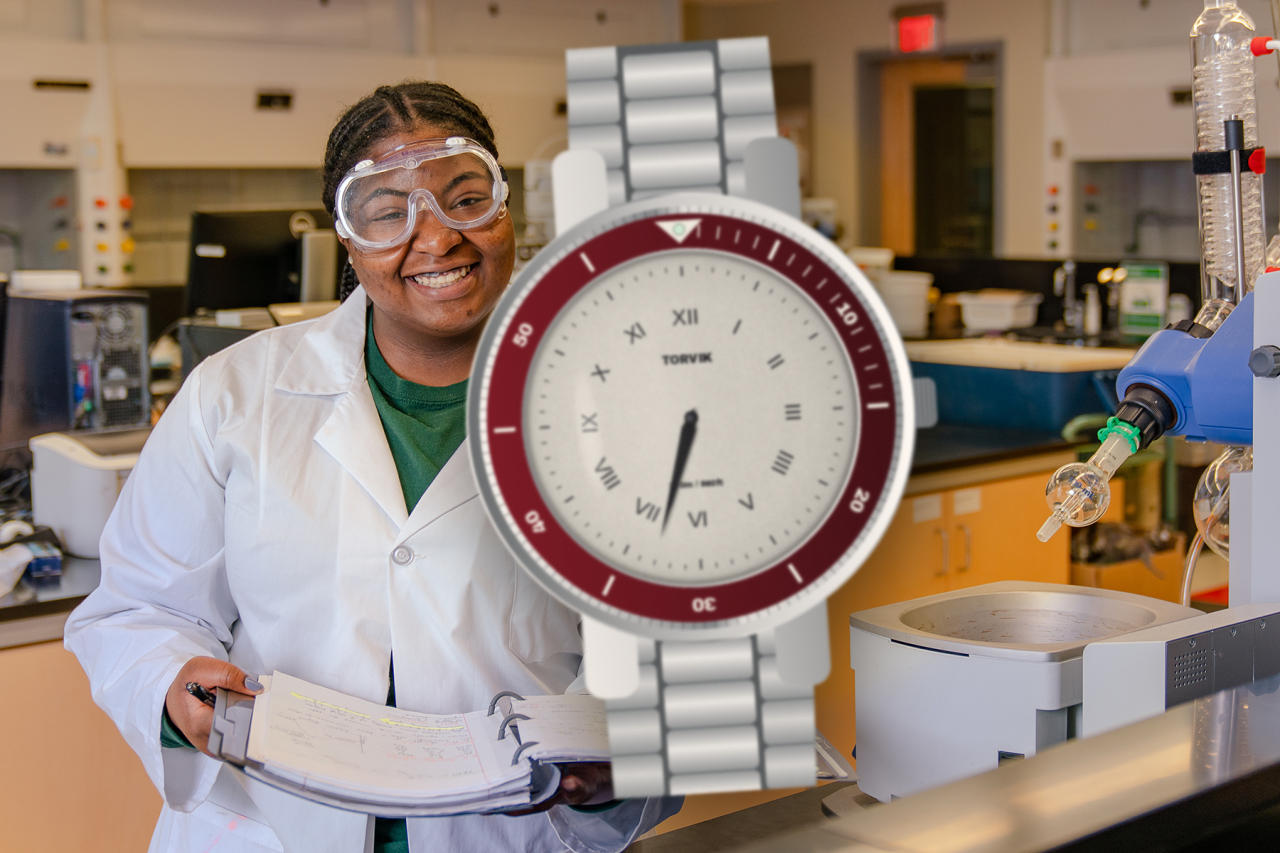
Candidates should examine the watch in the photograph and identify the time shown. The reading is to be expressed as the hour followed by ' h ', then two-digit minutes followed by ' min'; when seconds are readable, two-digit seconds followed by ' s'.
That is 6 h 33 min
